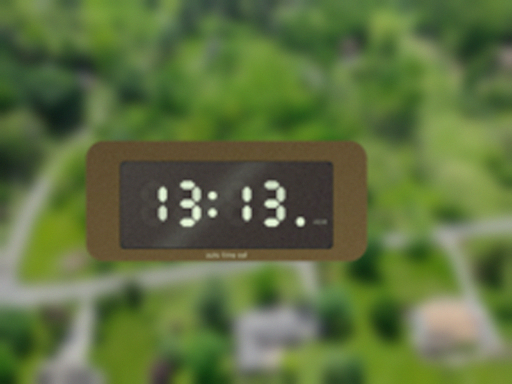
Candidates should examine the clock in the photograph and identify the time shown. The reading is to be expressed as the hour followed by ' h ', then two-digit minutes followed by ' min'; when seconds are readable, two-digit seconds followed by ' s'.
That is 13 h 13 min
